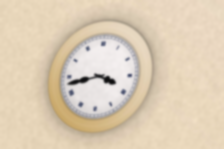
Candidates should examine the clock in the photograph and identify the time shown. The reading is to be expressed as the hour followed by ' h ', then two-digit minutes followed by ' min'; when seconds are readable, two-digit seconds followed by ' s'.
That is 3 h 43 min
